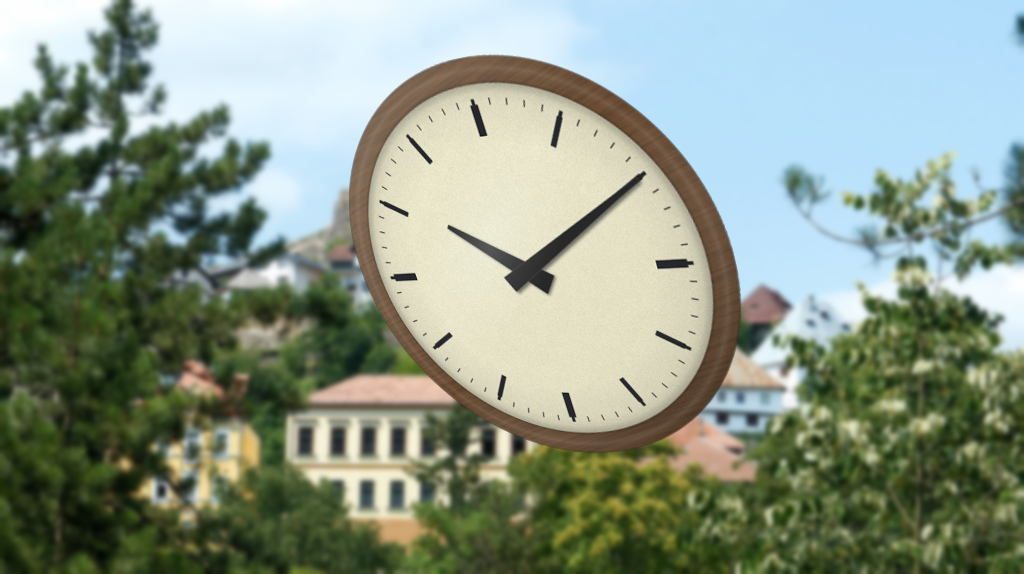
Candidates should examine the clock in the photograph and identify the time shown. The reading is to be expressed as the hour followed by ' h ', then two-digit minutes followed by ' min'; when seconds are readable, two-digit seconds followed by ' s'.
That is 10 h 10 min
